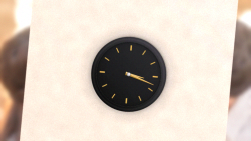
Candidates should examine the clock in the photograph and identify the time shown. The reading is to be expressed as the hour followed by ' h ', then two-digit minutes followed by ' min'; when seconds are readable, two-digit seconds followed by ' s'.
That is 3 h 18 min
